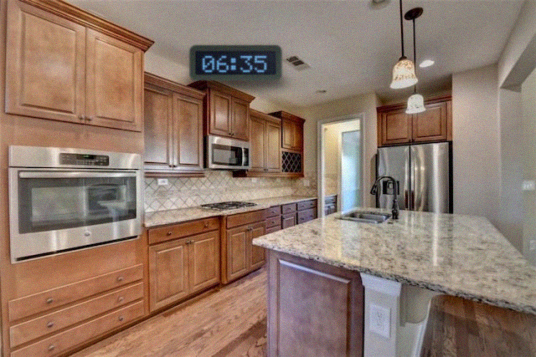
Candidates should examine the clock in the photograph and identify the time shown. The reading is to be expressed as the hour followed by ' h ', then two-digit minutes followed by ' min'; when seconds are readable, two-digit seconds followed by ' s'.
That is 6 h 35 min
